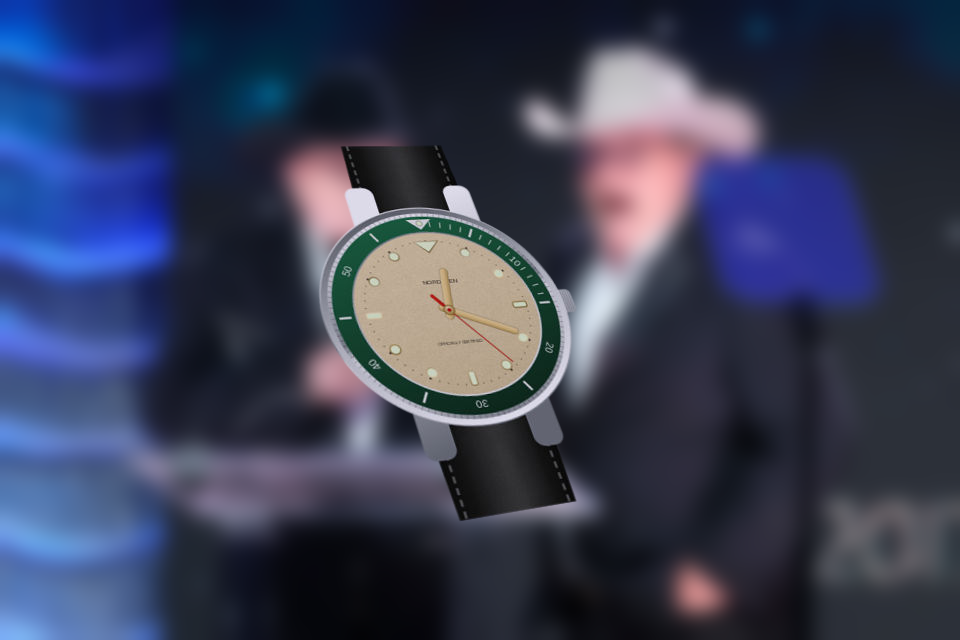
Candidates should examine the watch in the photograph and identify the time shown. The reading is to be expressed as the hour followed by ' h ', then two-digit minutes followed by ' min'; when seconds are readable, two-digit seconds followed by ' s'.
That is 12 h 19 min 24 s
